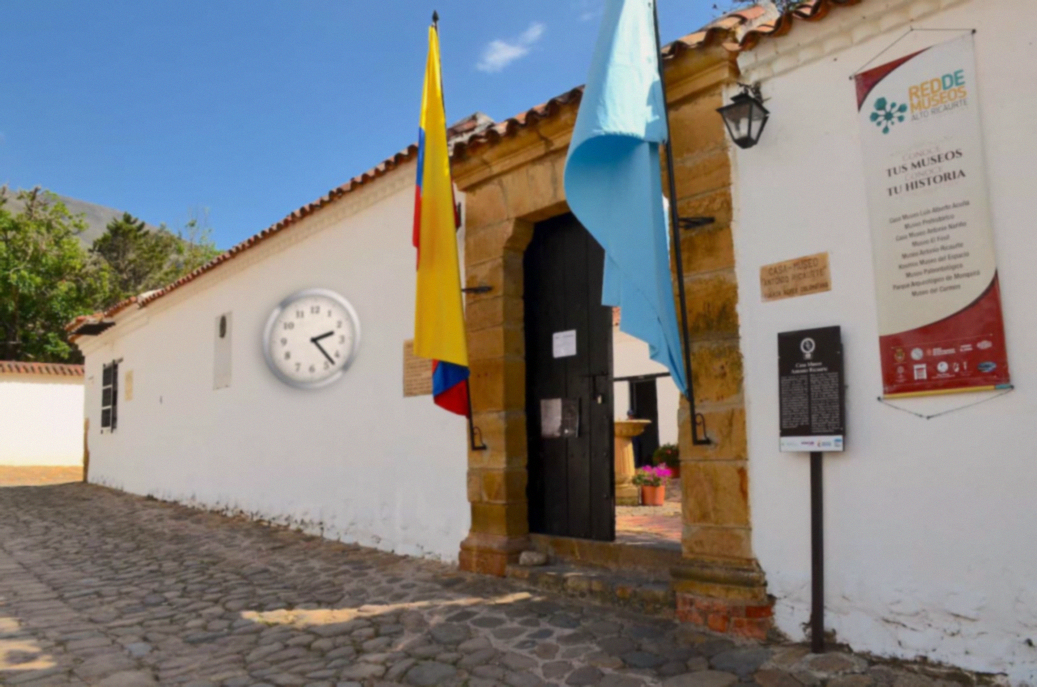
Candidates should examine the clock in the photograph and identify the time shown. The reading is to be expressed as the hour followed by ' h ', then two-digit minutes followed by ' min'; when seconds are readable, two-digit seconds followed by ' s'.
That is 2 h 23 min
